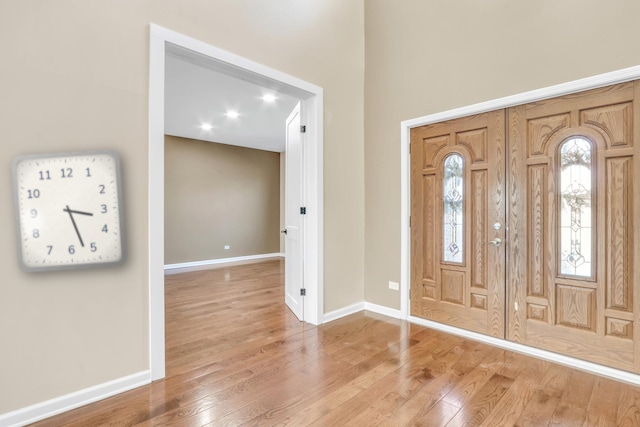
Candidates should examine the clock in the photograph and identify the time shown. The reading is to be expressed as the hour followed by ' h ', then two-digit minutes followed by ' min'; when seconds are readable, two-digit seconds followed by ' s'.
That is 3 h 27 min
